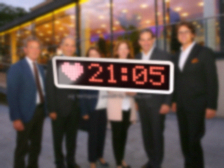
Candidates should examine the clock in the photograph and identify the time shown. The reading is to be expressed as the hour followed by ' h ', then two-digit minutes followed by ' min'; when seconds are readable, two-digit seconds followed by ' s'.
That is 21 h 05 min
